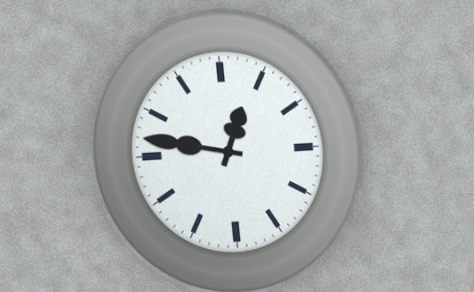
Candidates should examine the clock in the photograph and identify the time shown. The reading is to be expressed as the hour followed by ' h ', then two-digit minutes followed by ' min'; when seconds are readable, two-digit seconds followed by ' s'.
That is 12 h 47 min
